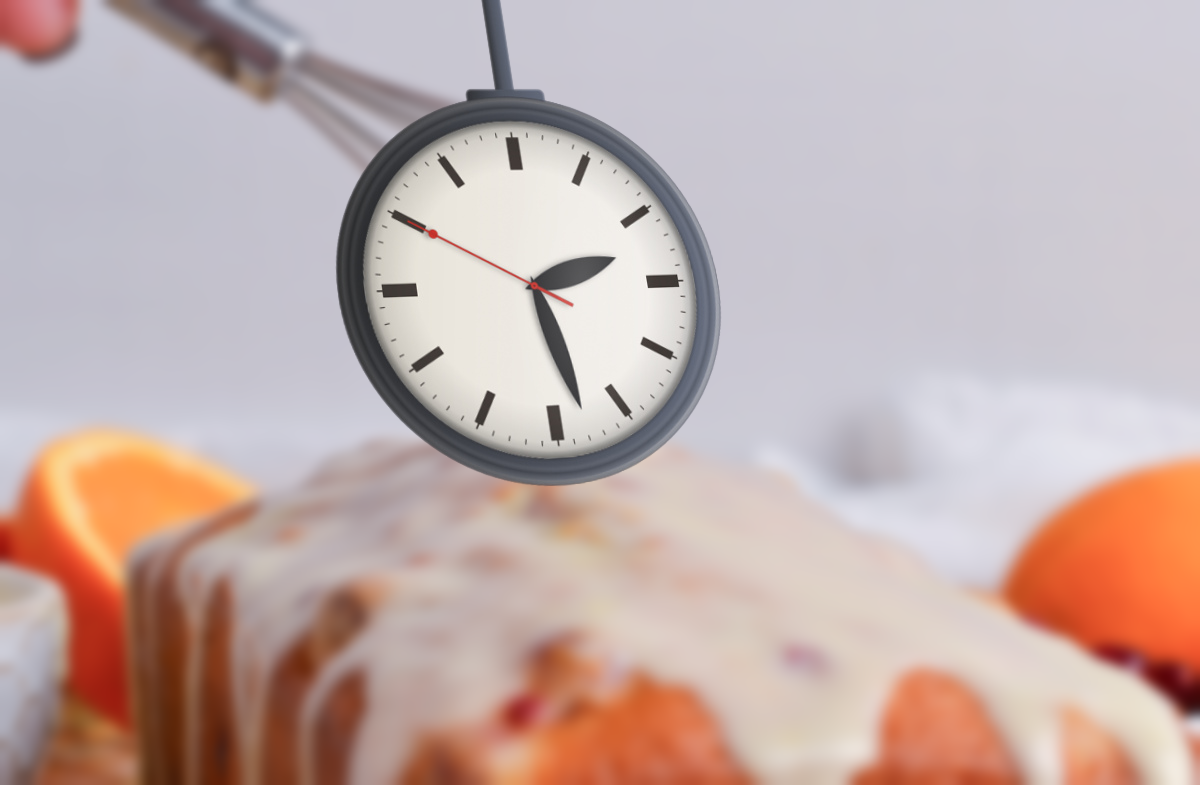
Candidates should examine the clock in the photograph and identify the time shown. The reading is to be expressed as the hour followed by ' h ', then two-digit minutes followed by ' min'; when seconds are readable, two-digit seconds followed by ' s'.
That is 2 h 27 min 50 s
